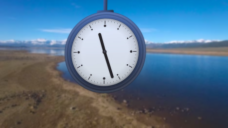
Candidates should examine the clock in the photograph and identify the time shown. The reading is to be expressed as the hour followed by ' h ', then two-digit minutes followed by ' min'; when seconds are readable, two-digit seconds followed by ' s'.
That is 11 h 27 min
